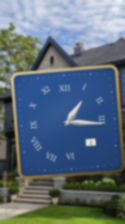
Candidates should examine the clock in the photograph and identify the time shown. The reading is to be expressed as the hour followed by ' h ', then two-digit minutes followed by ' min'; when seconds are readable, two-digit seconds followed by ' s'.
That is 1 h 16 min
